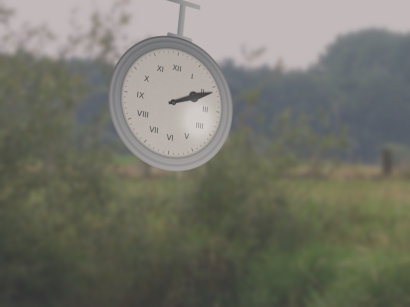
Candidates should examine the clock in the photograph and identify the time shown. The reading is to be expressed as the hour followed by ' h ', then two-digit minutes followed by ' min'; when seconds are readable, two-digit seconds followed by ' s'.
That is 2 h 11 min
